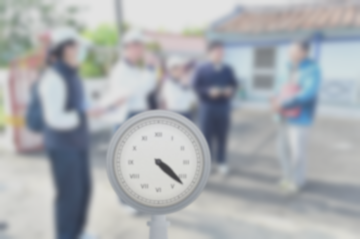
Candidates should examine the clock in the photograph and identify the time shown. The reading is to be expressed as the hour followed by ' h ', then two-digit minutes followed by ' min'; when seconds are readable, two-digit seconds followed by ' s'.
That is 4 h 22 min
